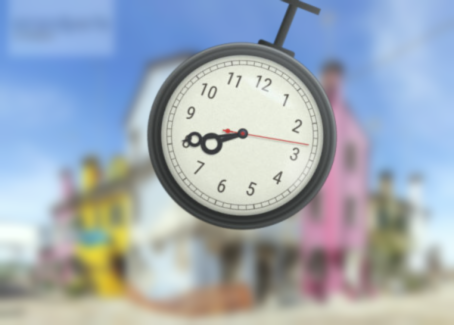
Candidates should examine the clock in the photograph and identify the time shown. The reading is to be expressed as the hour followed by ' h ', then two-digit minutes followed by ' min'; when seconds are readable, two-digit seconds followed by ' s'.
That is 7 h 40 min 13 s
